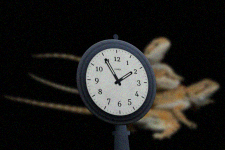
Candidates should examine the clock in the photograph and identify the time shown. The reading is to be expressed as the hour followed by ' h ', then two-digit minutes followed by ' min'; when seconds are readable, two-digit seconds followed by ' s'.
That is 1 h 55 min
